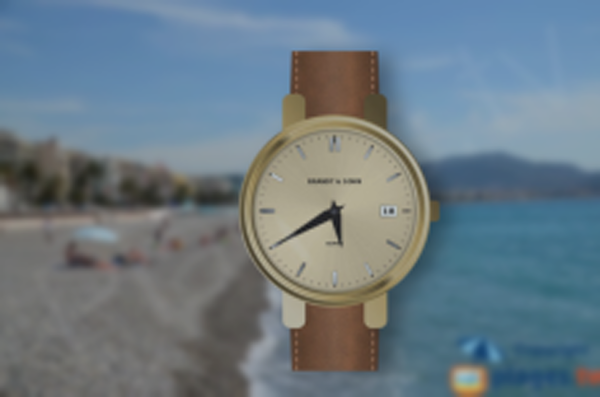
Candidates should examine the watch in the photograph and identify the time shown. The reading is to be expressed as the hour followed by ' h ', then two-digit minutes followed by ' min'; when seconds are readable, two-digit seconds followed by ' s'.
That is 5 h 40 min
